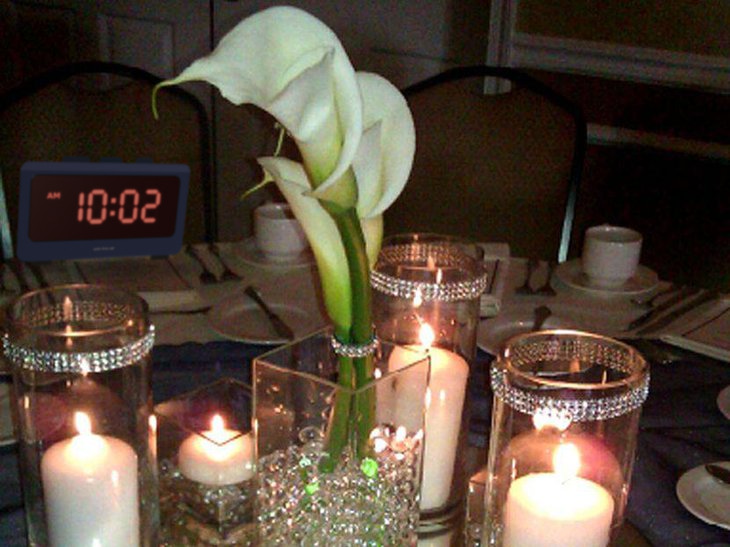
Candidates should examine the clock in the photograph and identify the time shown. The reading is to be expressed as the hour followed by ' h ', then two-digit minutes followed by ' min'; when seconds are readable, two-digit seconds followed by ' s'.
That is 10 h 02 min
